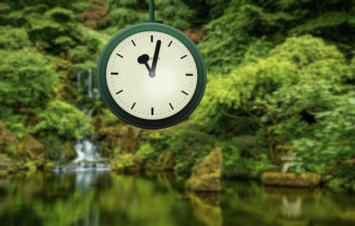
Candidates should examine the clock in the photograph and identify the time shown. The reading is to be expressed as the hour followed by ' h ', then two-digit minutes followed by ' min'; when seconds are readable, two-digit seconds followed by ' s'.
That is 11 h 02 min
